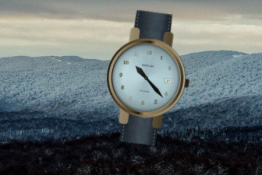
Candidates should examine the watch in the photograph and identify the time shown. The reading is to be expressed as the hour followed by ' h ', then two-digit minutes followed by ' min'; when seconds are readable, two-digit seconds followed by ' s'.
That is 10 h 22 min
